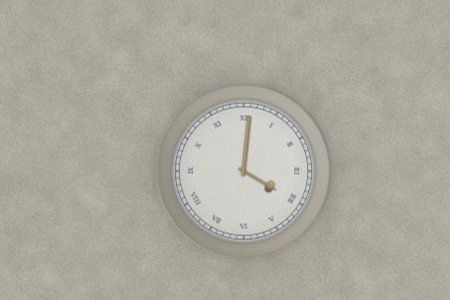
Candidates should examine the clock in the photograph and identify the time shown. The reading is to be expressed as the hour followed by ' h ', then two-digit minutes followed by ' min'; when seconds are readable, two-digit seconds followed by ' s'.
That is 4 h 01 min
